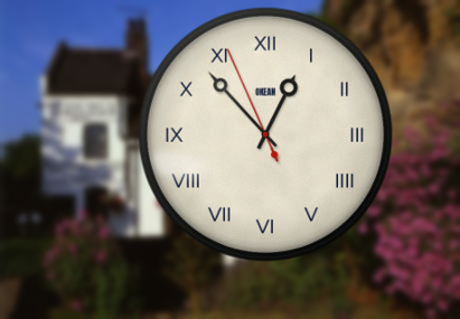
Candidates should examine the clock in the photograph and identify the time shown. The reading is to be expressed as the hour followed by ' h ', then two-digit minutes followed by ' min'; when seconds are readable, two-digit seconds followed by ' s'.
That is 12 h 52 min 56 s
